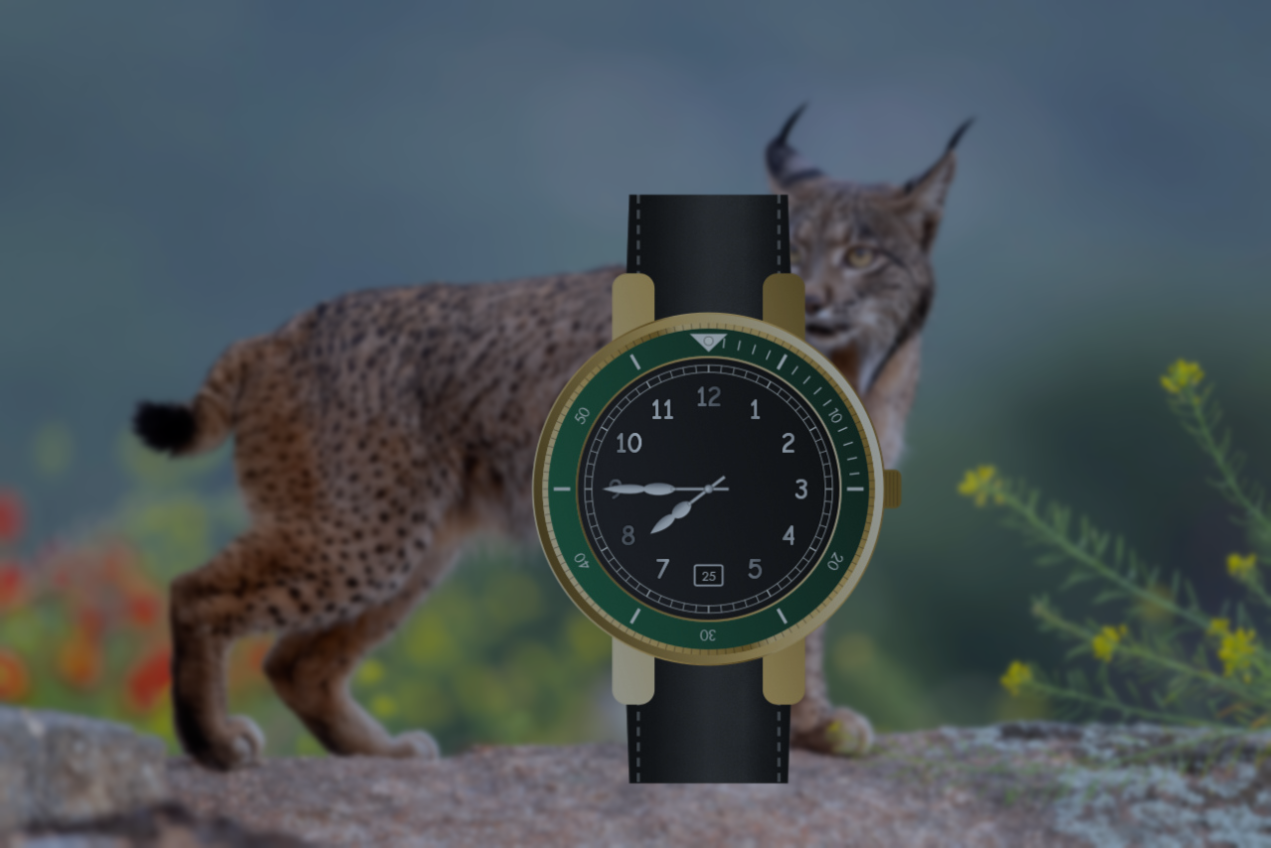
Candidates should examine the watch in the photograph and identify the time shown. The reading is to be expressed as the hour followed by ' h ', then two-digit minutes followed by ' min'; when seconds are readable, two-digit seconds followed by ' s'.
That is 7 h 45 min
